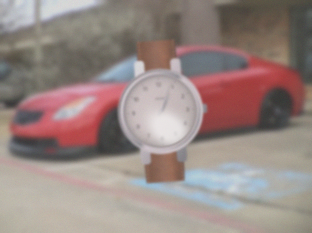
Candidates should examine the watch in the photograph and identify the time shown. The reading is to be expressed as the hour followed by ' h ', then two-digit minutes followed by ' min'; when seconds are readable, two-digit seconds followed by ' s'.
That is 1 h 04 min
